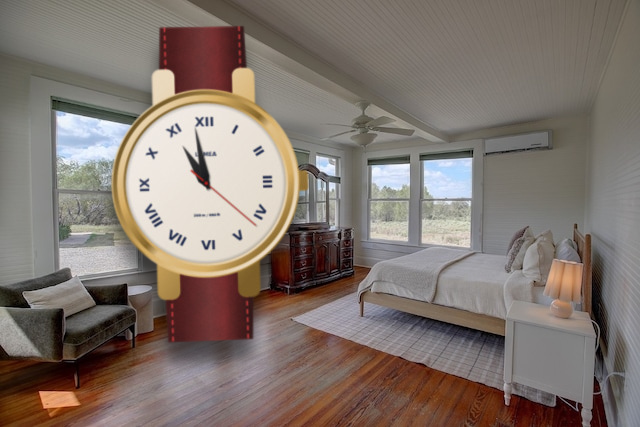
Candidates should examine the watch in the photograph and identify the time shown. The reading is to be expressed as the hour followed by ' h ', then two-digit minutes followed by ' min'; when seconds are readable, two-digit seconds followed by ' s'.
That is 10 h 58 min 22 s
